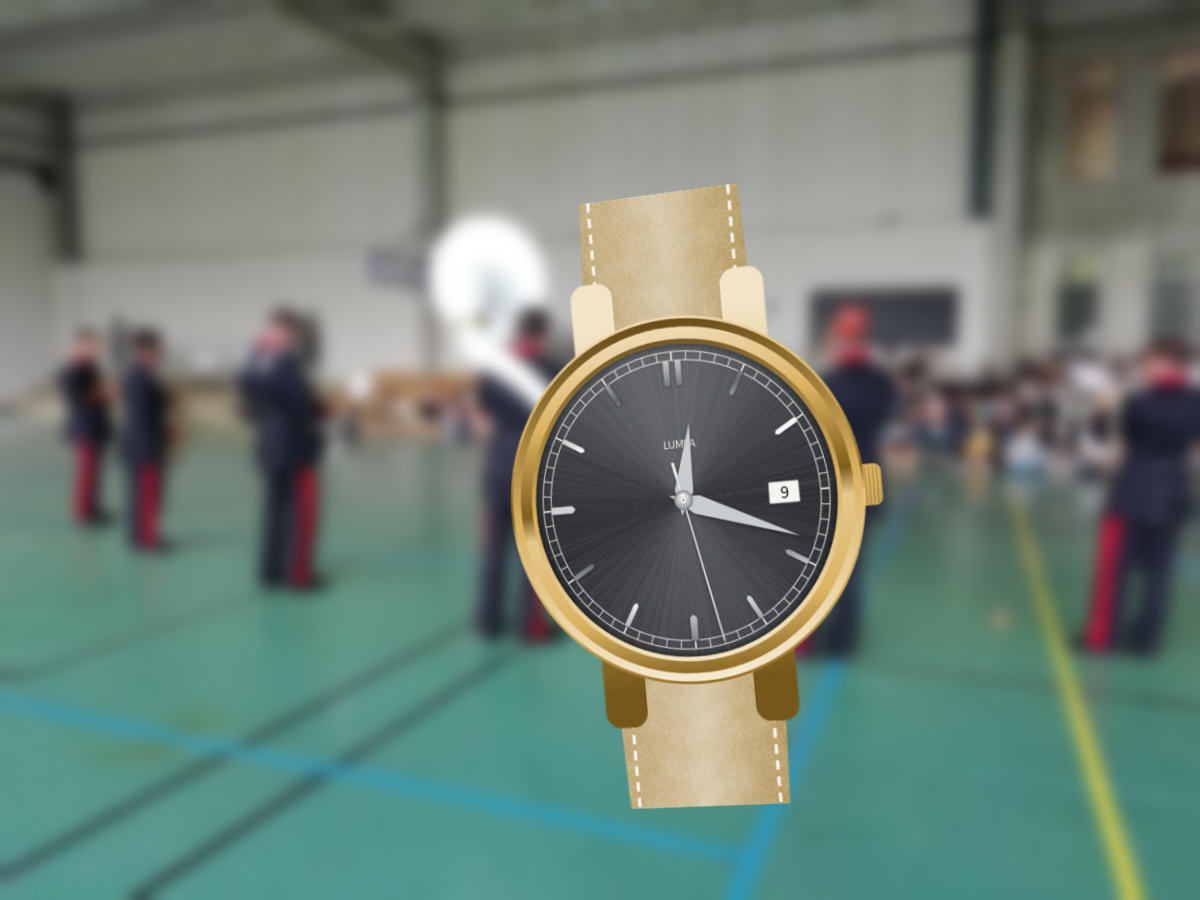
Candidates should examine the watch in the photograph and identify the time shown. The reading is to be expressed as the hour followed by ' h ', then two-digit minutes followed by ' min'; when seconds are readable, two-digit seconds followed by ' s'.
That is 12 h 18 min 28 s
